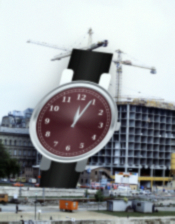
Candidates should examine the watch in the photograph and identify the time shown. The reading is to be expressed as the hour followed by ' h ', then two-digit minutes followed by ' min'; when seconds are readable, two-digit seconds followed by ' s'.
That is 12 h 04 min
